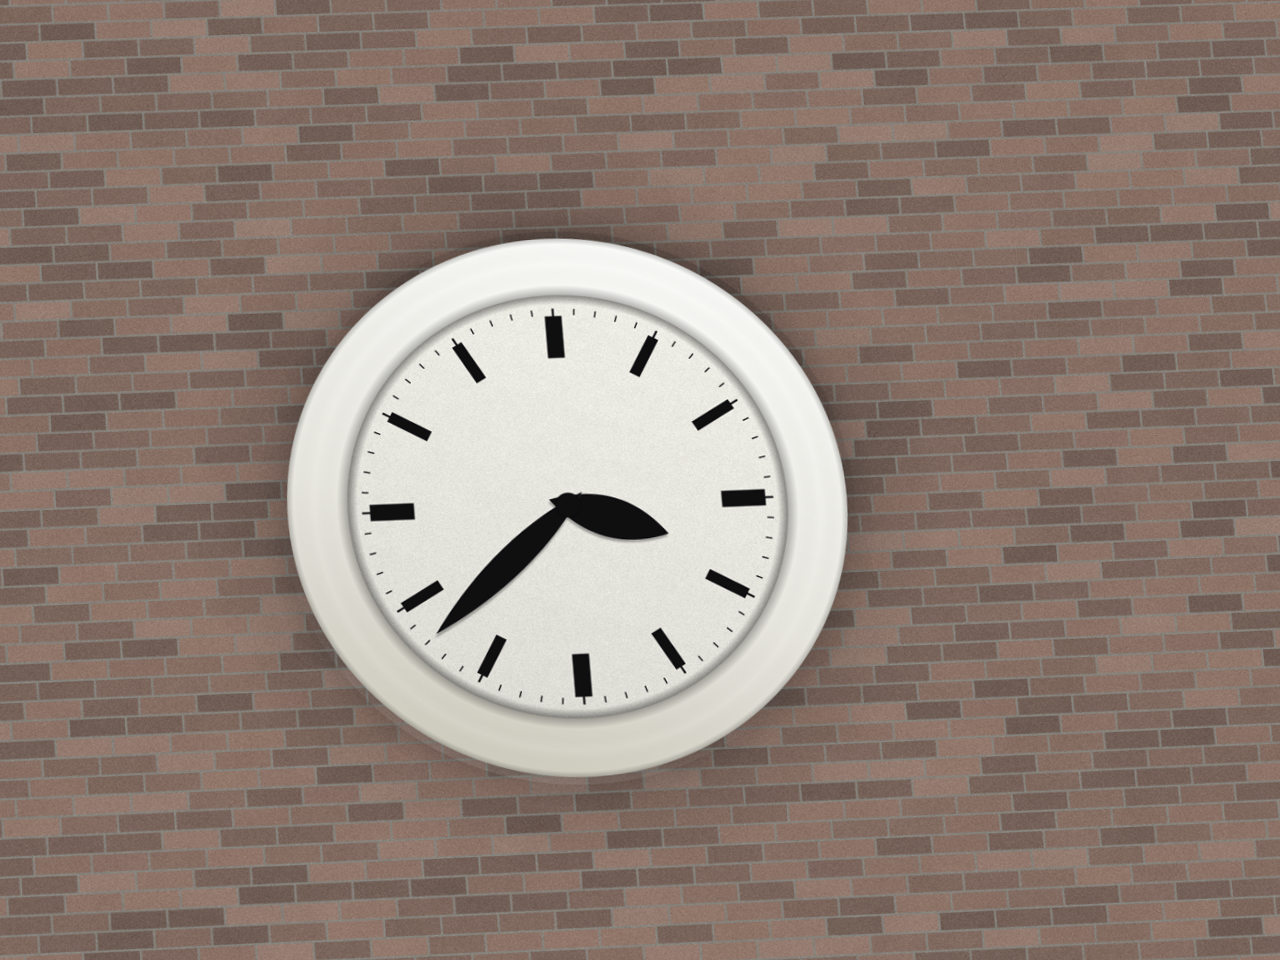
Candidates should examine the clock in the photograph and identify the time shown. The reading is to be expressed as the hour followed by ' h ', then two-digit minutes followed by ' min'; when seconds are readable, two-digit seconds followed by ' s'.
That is 3 h 38 min
